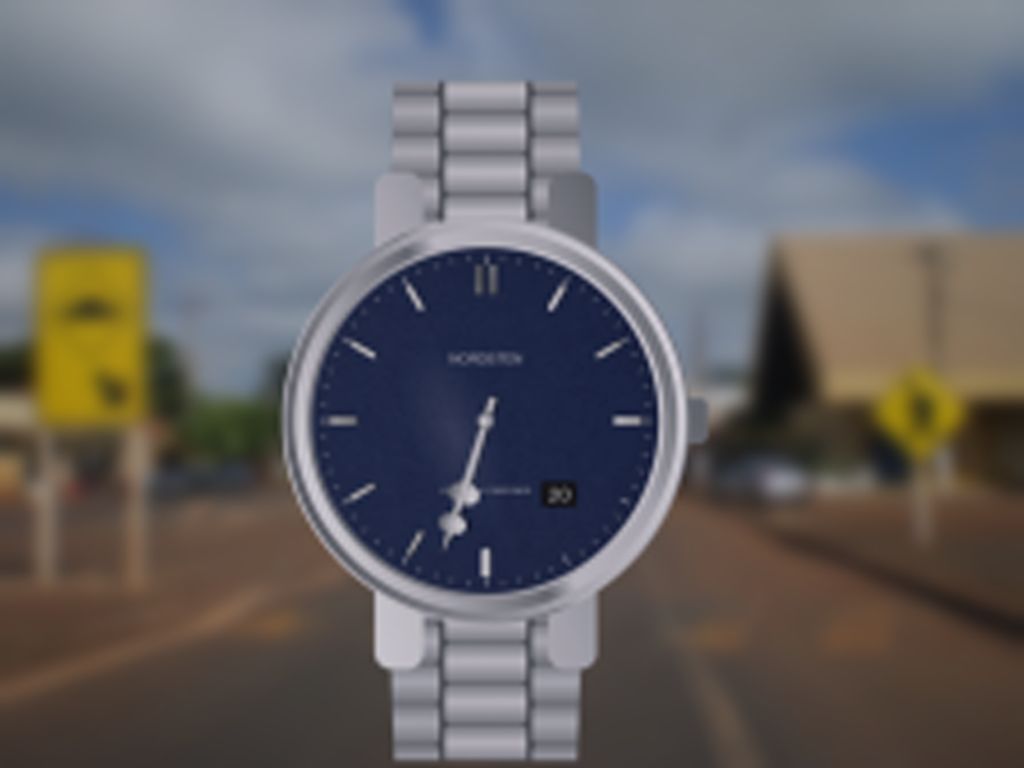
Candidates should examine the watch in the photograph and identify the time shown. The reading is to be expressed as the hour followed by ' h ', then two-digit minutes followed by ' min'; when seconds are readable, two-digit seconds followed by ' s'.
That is 6 h 33 min
